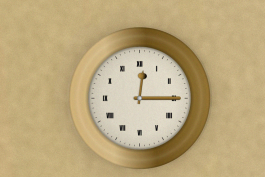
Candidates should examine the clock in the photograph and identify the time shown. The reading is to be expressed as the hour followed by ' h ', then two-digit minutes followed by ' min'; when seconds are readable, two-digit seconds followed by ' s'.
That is 12 h 15 min
